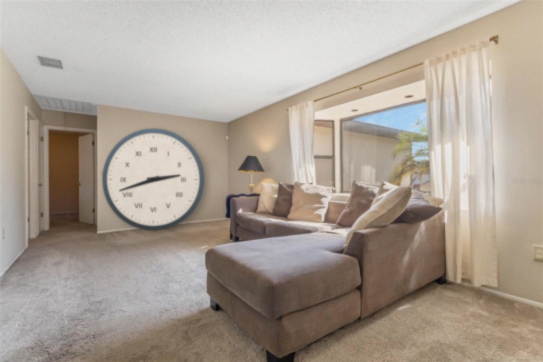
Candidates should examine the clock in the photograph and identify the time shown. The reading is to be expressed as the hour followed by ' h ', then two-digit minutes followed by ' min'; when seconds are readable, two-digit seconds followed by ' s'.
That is 2 h 42 min
